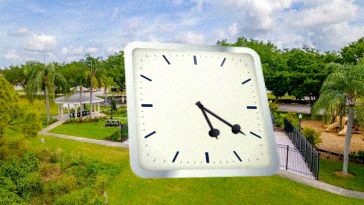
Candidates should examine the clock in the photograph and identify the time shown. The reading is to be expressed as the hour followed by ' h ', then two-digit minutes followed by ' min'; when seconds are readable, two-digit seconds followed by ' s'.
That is 5 h 21 min
